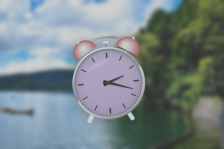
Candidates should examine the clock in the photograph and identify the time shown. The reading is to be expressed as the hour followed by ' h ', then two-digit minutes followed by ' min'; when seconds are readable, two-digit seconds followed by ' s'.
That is 2 h 18 min
